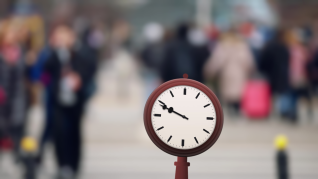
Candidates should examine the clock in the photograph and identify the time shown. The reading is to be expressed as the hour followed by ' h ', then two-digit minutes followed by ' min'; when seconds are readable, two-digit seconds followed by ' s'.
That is 9 h 49 min
